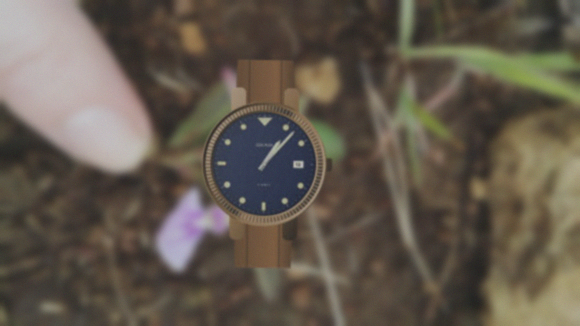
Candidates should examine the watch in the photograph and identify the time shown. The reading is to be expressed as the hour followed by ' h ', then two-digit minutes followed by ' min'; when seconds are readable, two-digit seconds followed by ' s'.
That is 1 h 07 min
